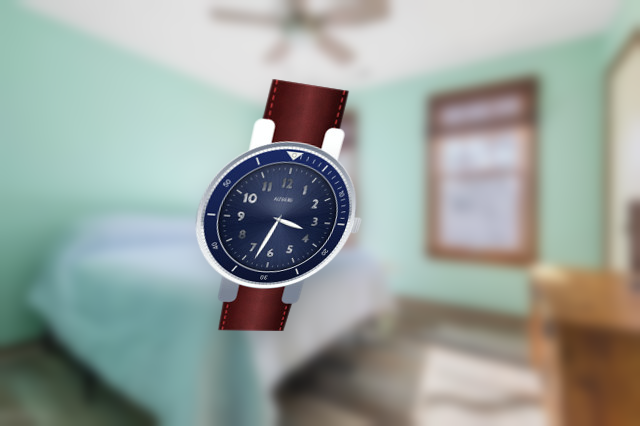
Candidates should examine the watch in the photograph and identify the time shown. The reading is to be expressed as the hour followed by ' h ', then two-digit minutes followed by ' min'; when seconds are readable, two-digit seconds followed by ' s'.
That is 3 h 33 min
